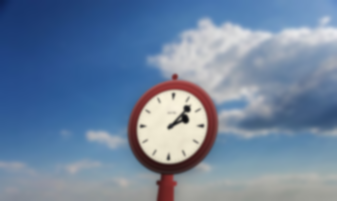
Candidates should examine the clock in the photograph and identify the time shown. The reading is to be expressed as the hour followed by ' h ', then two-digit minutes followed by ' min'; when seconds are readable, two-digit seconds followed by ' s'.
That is 2 h 07 min
